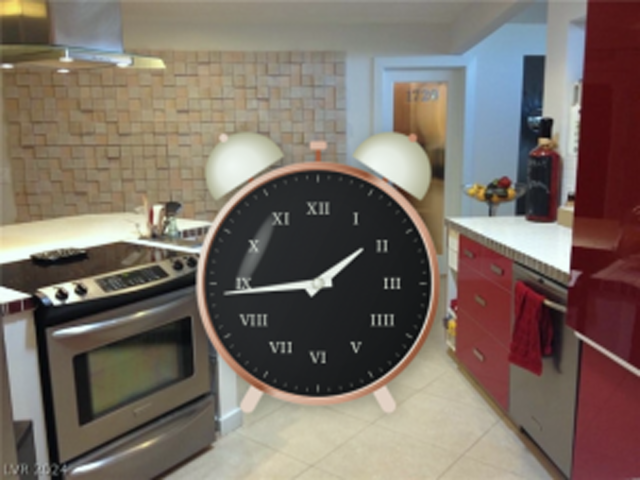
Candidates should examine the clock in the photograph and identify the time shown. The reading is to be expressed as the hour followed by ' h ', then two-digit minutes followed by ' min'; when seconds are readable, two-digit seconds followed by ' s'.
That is 1 h 44 min
